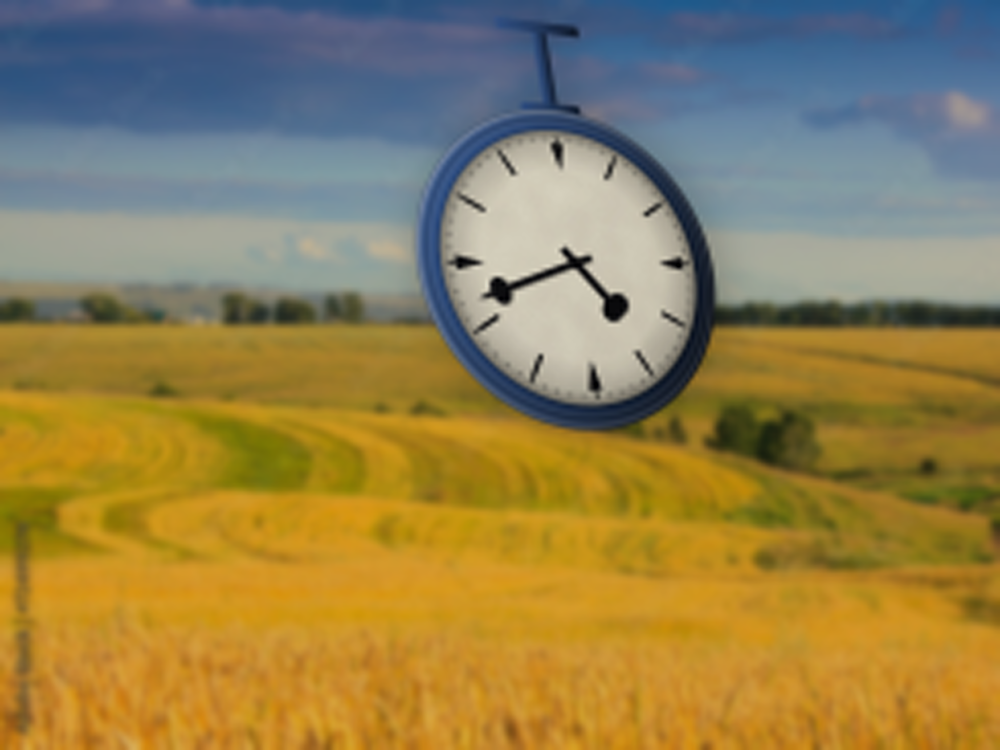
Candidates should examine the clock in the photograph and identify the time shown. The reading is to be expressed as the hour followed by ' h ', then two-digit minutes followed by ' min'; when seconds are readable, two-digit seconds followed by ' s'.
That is 4 h 42 min
